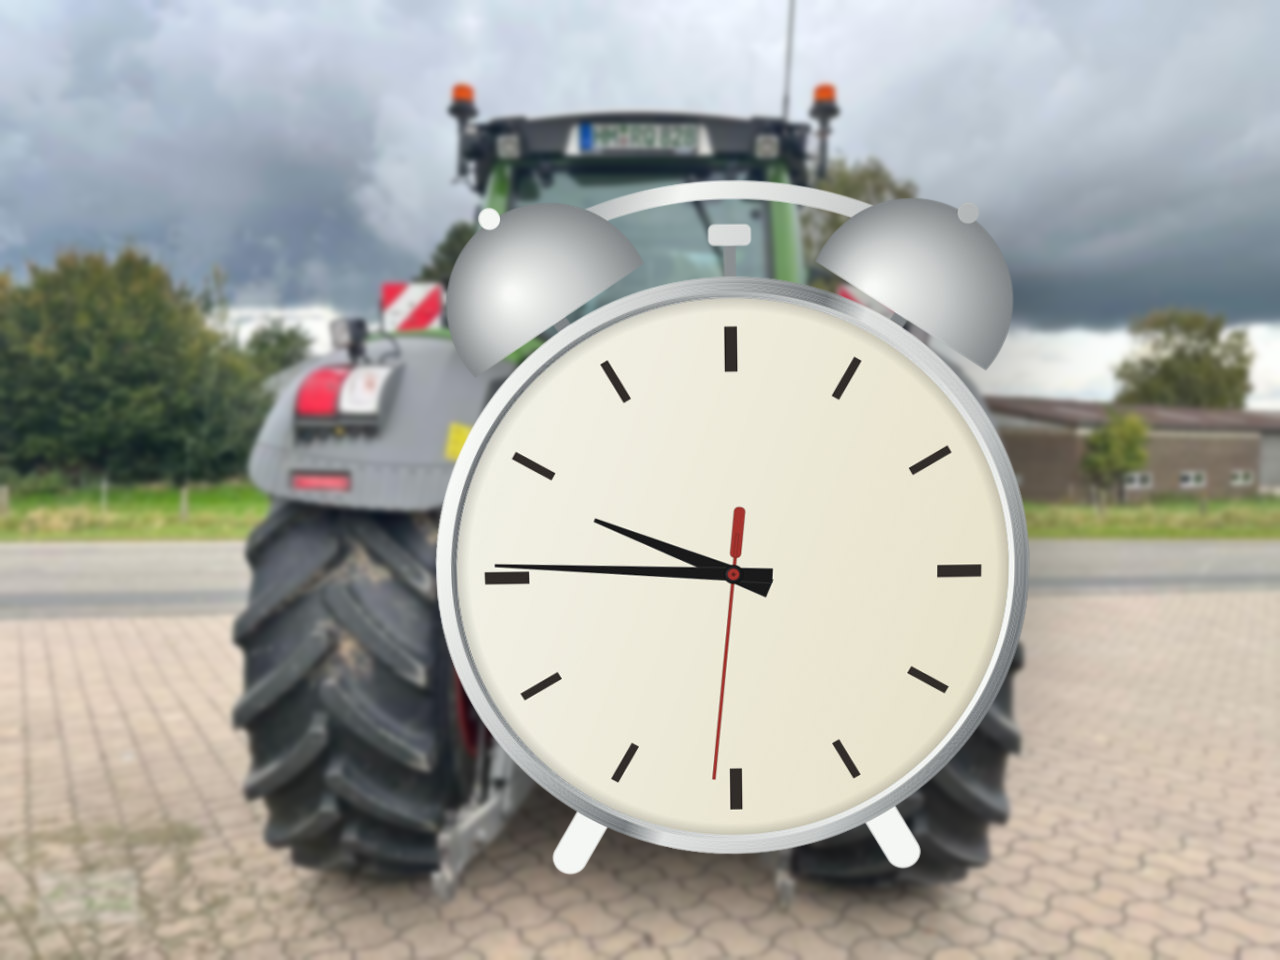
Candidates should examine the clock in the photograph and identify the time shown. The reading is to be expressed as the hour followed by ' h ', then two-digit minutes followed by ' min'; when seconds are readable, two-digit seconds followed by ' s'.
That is 9 h 45 min 31 s
